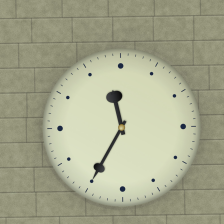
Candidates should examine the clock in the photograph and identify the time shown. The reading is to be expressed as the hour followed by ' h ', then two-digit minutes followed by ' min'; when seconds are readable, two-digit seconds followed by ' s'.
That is 11 h 35 min
